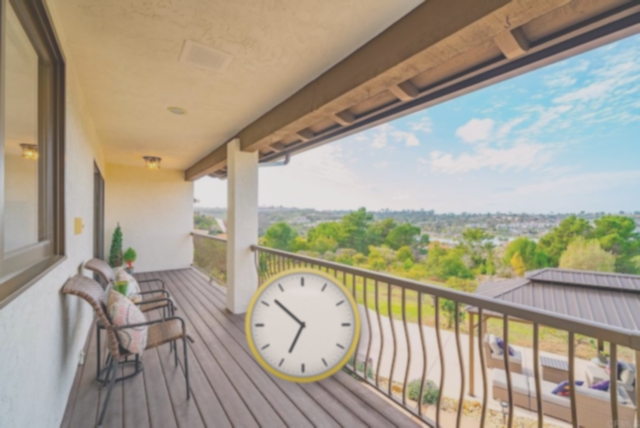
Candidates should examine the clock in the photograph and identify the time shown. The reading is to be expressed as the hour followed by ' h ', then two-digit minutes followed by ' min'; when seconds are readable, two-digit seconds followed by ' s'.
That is 6 h 52 min
